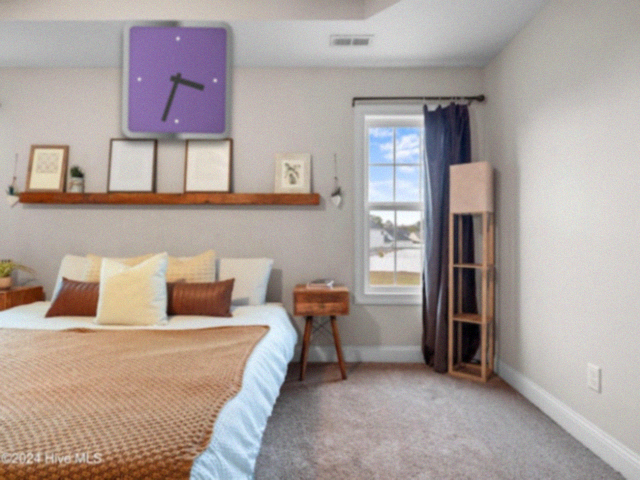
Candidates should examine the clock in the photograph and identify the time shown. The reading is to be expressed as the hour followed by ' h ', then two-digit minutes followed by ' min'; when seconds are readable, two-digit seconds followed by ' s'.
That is 3 h 33 min
